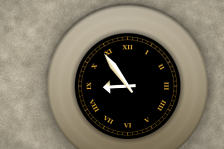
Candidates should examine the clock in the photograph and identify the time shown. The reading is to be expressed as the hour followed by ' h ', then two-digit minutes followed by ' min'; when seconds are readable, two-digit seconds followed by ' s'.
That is 8 h 54 min
